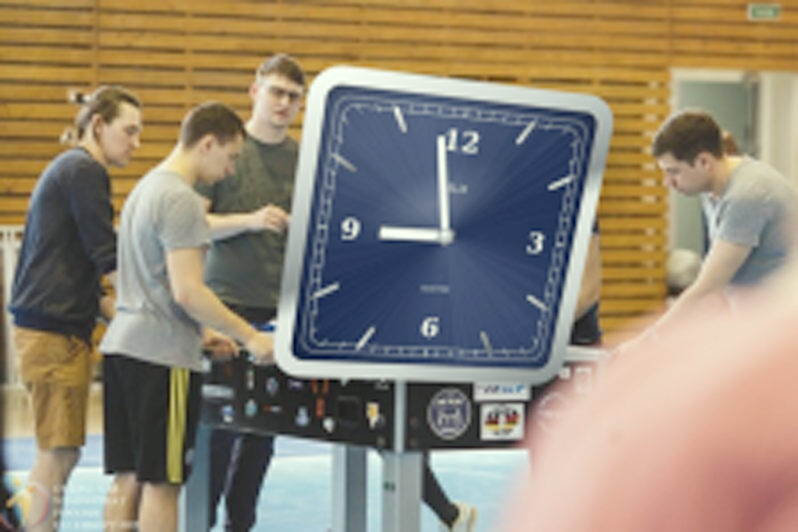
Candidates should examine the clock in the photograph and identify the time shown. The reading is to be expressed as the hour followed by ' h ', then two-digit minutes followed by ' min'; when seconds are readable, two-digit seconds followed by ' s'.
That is 8 h 58 min
